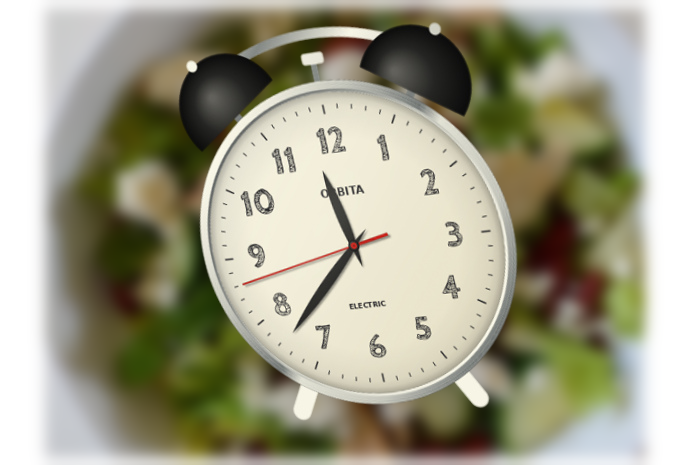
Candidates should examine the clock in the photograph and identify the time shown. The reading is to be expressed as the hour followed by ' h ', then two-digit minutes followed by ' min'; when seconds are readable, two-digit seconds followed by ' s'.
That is 11 h 37 min 43 s
